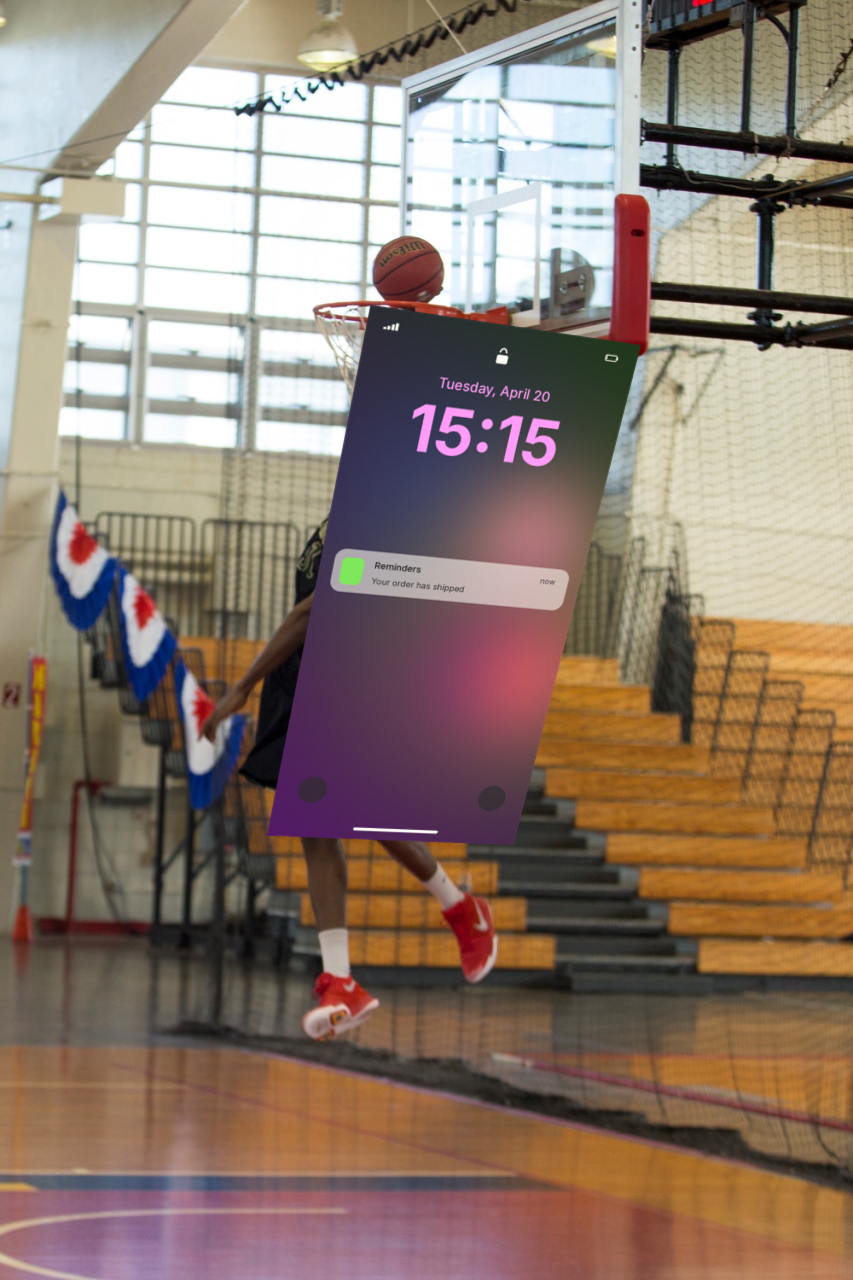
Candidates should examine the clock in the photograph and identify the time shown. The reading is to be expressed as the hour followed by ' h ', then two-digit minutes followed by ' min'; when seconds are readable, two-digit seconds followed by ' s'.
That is 15 h 15 min
